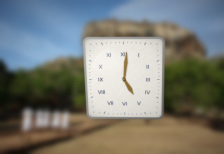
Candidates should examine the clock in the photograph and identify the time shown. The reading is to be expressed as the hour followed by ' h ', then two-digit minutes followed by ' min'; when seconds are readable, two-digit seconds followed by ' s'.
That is 5 h 01 min
